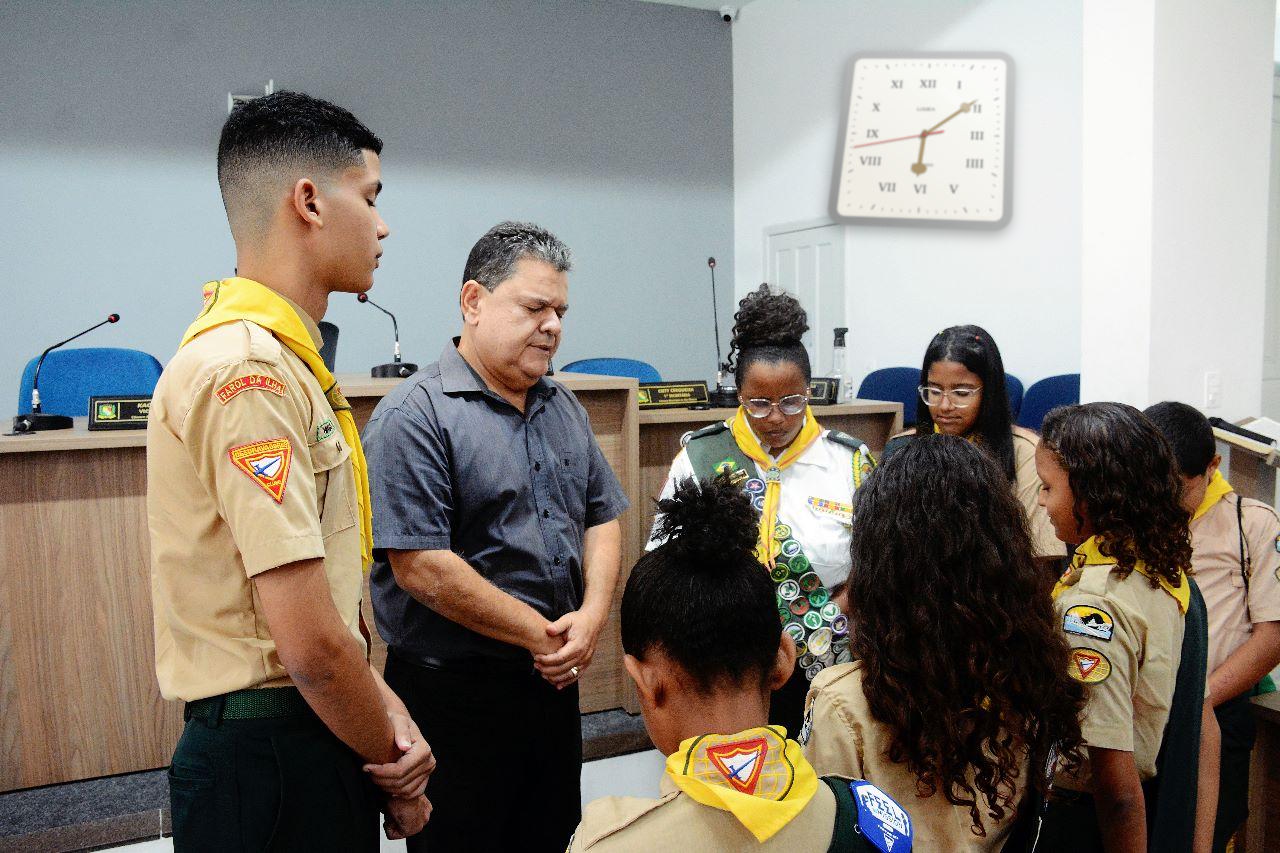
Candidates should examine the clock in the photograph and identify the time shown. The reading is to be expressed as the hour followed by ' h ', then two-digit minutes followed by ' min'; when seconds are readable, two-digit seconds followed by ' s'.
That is 6 h 08 min 43 s
